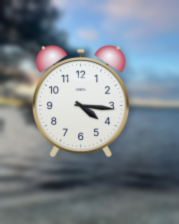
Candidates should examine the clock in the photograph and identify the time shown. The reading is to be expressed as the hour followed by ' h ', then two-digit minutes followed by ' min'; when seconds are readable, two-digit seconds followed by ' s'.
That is 4 h 16 min
